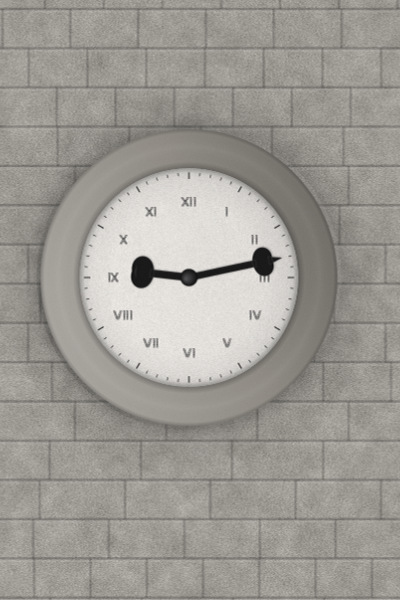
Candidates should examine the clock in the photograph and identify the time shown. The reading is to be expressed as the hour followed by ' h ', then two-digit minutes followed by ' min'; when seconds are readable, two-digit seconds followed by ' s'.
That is 9 h 13 min
